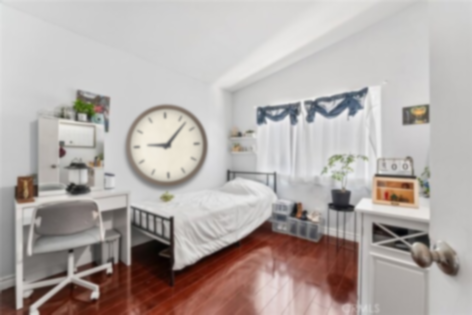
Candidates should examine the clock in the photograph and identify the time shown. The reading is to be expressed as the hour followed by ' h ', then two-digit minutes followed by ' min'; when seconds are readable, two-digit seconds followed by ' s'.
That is 9 h 07 min
